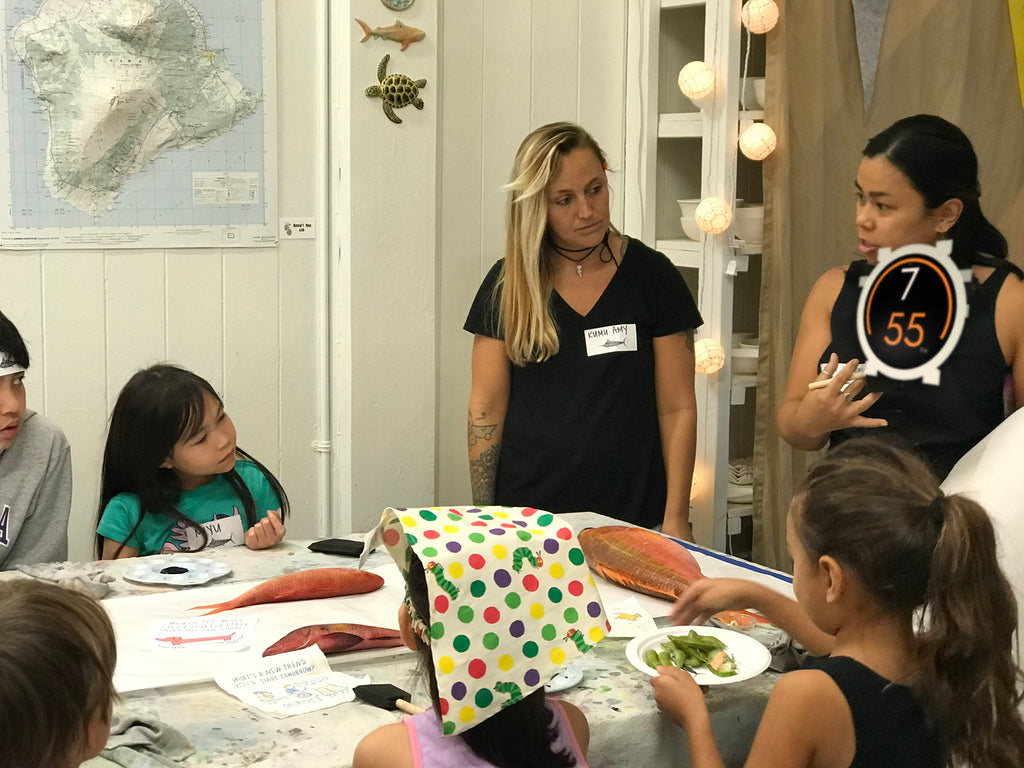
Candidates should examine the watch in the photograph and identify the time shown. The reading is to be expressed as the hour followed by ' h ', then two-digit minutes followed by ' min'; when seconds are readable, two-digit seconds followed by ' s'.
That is 7 h 55 min
